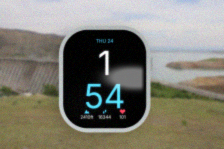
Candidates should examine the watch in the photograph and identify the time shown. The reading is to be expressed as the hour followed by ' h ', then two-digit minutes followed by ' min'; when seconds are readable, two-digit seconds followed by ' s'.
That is 1 h 54 min
